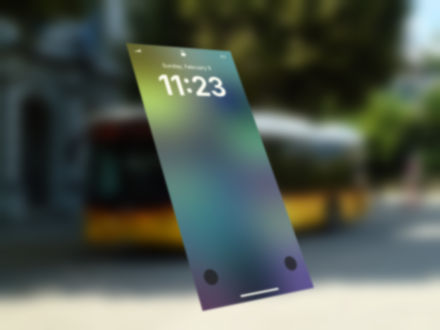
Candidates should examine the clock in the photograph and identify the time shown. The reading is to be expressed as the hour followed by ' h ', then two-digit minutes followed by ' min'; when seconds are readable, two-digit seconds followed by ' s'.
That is 11 h 23 min
